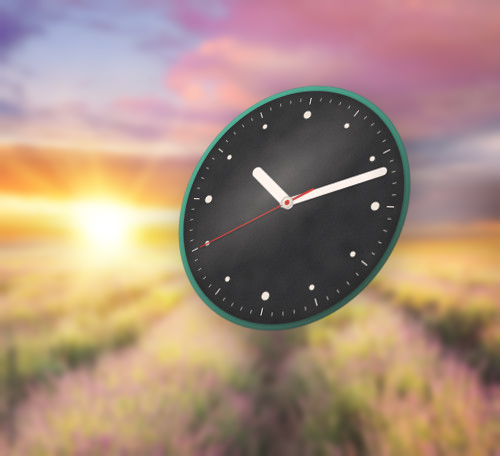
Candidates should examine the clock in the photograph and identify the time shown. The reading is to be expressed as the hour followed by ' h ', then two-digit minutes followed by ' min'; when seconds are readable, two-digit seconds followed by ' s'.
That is 10 h 11 min 40 s
